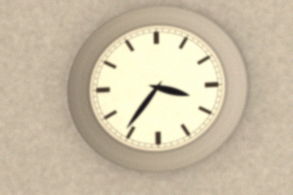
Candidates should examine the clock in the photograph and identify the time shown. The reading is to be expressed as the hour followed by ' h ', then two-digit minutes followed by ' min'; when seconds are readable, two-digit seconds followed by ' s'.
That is 3 h 36 min
